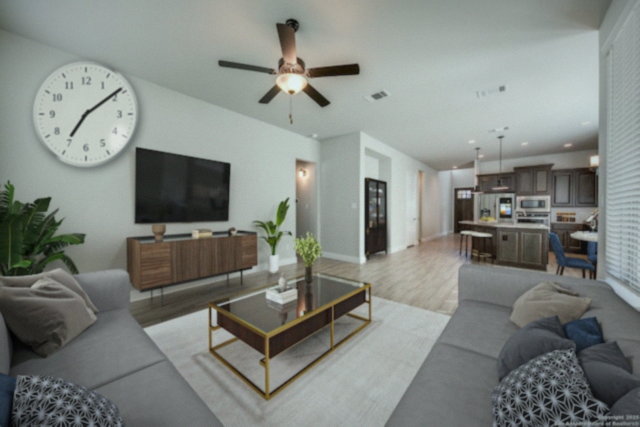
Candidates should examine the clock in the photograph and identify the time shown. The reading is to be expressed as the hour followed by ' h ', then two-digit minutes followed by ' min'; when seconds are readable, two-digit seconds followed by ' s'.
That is 7 h 09 min
